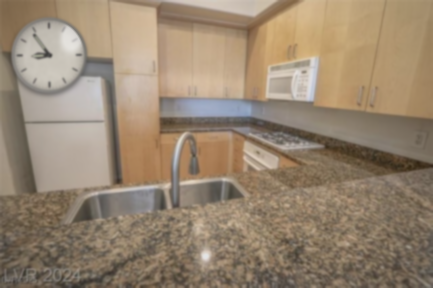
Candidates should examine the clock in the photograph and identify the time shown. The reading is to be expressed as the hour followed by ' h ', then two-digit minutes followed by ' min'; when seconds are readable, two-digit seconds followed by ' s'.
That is 8 h 54 min
